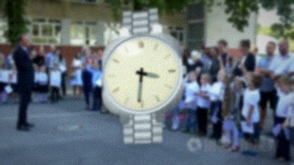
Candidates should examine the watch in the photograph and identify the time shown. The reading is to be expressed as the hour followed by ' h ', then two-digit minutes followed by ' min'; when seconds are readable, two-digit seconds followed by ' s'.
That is 3 h 31 min
